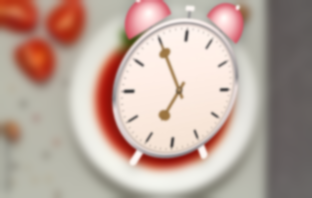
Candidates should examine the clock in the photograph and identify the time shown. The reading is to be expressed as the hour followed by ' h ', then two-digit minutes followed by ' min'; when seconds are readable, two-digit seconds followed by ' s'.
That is 6 h 55 min
